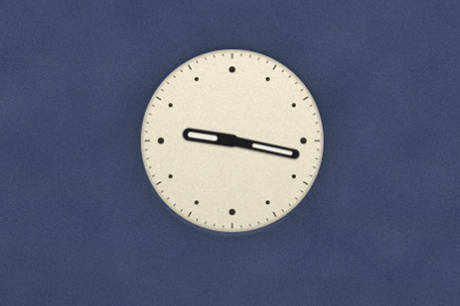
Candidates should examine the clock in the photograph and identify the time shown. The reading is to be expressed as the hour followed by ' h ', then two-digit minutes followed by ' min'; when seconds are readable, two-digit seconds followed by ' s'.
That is 9 h 17 min
